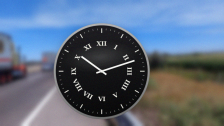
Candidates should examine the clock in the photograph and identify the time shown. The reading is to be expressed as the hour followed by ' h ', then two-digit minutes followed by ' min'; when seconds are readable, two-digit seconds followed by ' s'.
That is 10 h 12 min
